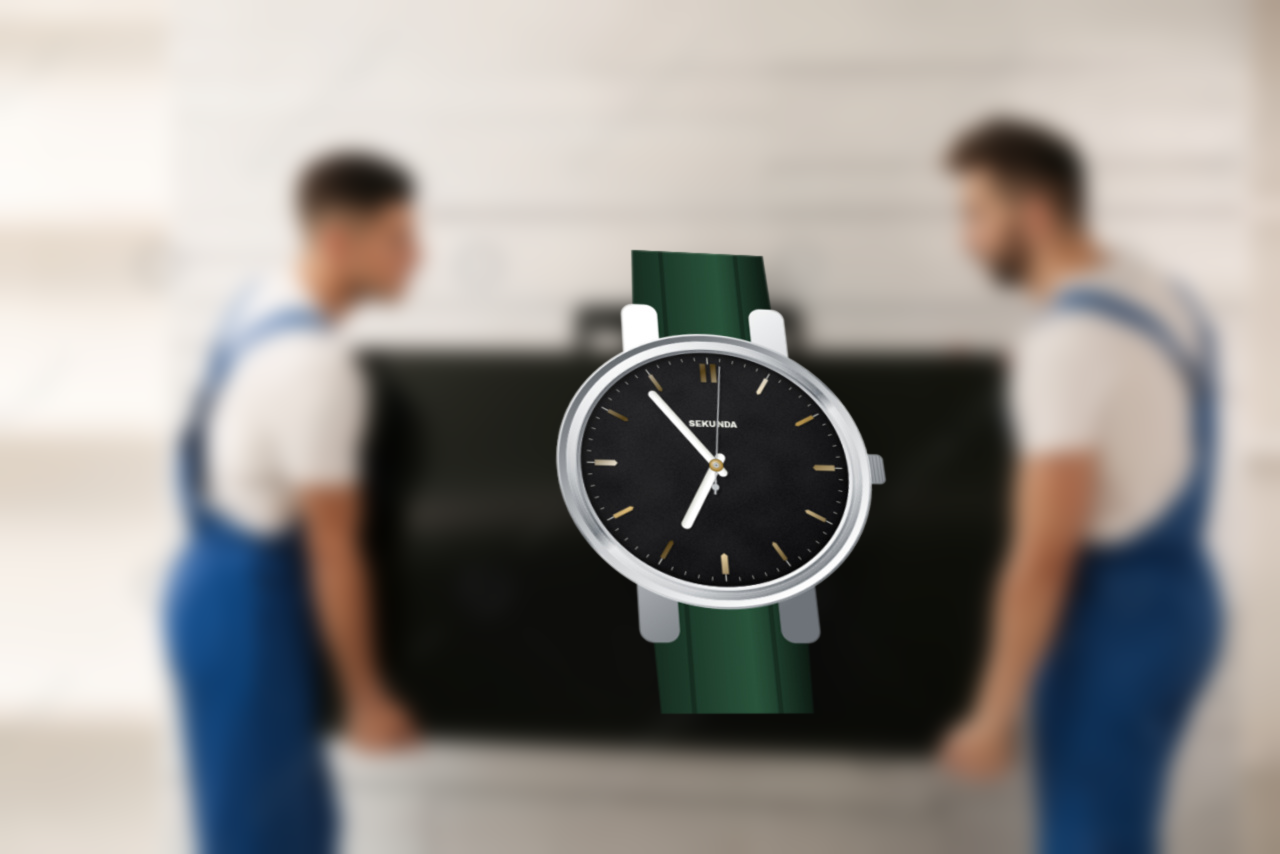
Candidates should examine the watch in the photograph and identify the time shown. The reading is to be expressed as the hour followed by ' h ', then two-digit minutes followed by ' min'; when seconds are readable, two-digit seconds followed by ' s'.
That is 6 h 54 min 01 s
